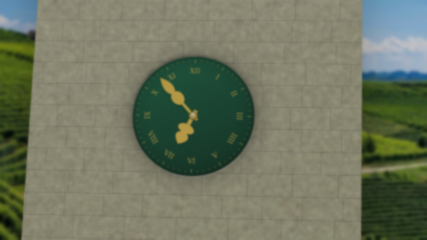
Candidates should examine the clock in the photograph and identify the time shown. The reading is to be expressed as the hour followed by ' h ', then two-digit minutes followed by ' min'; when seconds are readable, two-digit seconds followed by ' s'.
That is 6 h 53 min
